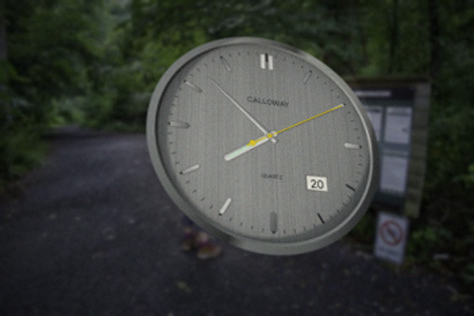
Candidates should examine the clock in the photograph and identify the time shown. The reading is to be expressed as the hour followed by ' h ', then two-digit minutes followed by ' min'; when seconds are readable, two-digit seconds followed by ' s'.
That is 7 h 52 min 10 s
